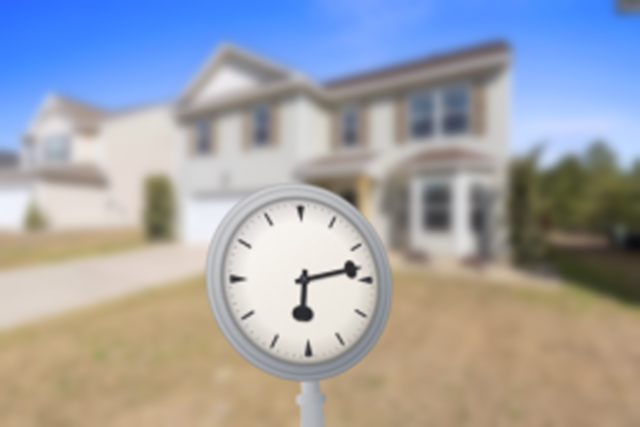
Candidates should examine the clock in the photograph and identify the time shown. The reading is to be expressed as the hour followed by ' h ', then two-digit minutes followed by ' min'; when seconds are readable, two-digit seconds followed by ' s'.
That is 6 h 13 min
